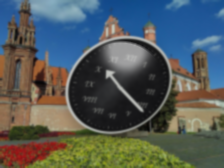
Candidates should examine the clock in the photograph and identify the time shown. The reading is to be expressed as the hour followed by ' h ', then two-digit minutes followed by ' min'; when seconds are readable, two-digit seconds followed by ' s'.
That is 10 h 21 min
